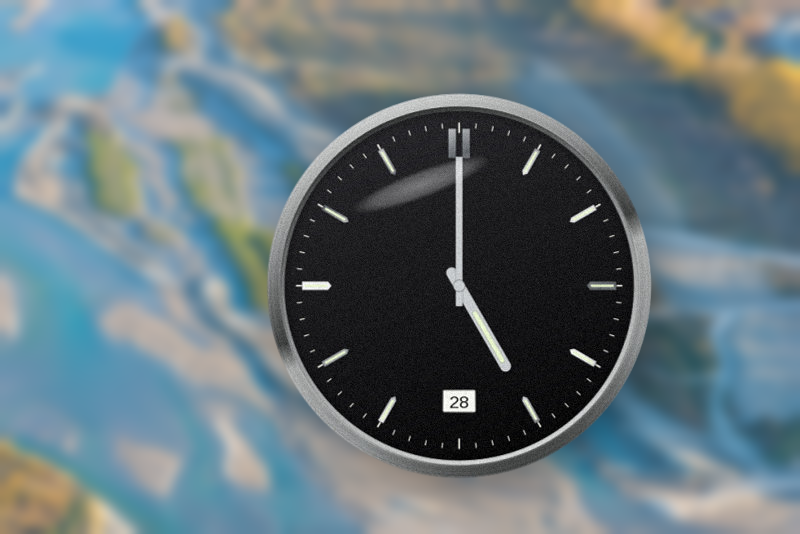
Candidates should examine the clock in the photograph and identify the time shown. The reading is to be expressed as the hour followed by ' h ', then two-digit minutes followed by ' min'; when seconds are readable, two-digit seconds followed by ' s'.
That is 5 h 00 min
